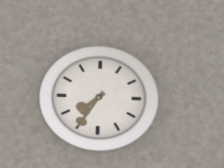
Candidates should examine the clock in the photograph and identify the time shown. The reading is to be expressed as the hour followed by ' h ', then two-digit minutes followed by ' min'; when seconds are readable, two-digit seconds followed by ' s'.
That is 7 h 35 min
